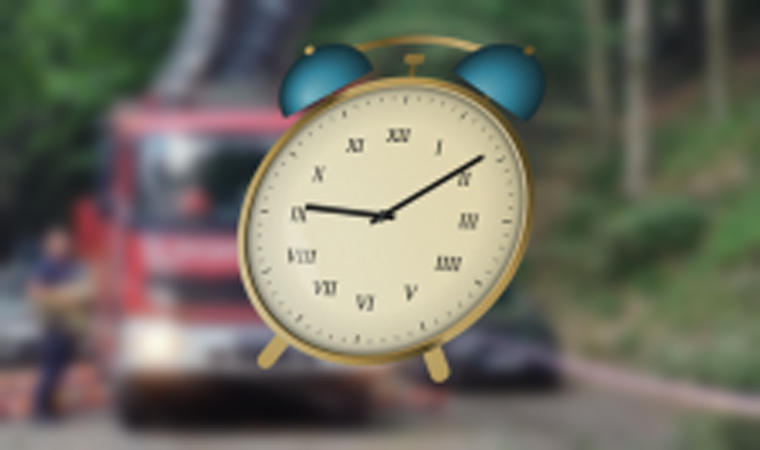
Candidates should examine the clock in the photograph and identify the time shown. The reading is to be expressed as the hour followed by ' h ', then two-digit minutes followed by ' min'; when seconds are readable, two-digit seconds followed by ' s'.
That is 9 h 09 min
